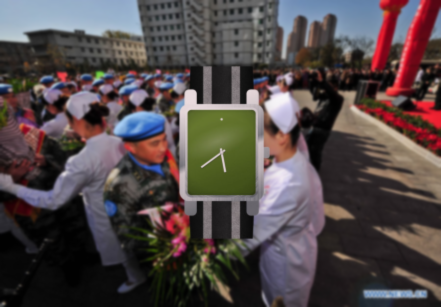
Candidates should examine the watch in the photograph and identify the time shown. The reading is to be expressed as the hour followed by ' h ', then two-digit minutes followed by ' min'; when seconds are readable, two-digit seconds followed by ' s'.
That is 5 h 39 min
